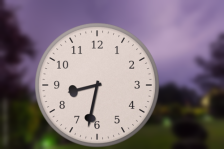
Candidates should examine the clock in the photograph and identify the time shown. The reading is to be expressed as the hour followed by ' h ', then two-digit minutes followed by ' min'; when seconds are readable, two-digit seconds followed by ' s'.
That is 8 h 32 min
